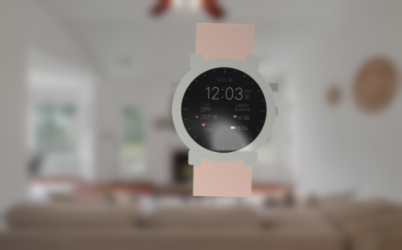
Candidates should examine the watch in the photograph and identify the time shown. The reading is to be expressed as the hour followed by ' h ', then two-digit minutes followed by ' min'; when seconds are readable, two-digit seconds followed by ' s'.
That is 12 h 03 min
